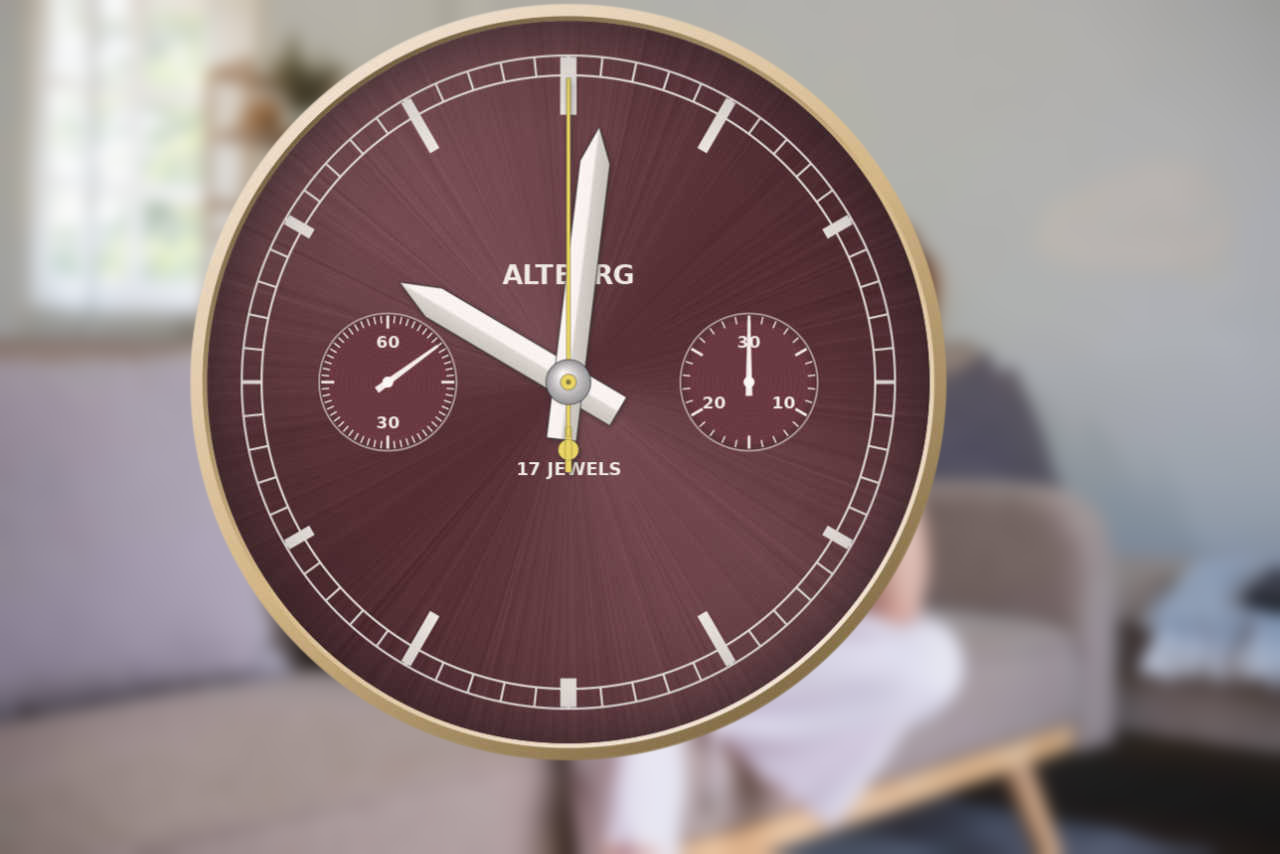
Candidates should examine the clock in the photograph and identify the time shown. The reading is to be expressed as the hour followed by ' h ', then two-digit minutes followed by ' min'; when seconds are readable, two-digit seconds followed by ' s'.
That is 10 h 01 min 09 s
